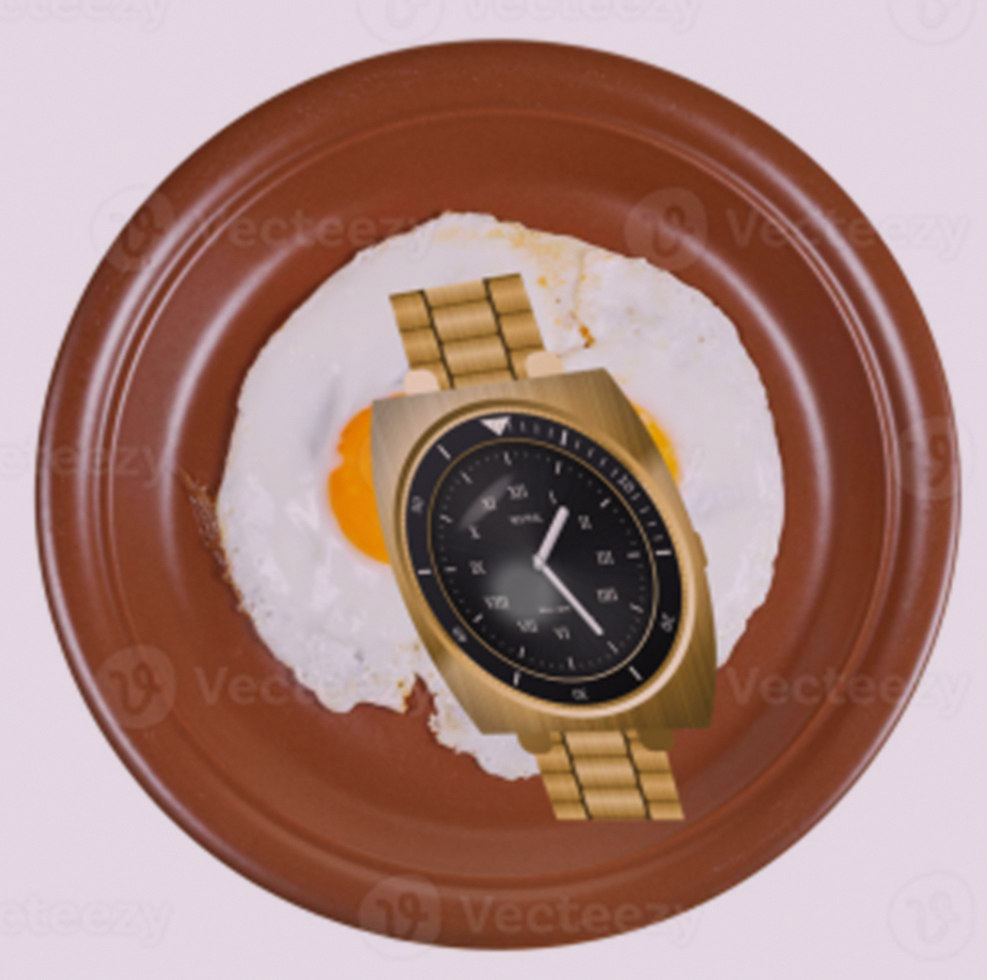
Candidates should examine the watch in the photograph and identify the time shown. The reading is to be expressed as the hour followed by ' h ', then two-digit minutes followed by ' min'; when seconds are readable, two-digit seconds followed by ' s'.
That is 1 h 25 min
